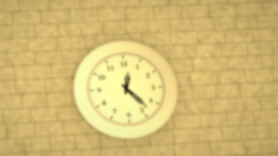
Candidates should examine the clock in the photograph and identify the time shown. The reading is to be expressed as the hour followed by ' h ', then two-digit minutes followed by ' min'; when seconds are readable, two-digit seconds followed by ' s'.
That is 12 h 23 min
